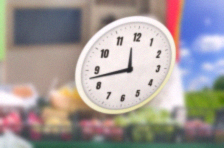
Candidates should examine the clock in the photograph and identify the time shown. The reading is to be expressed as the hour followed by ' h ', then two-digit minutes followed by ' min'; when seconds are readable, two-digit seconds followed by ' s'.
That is 11 h 43 min
